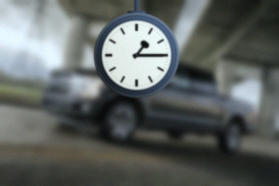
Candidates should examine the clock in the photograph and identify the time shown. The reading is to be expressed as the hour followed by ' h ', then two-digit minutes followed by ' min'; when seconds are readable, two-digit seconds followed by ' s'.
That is 1 h 15 min
